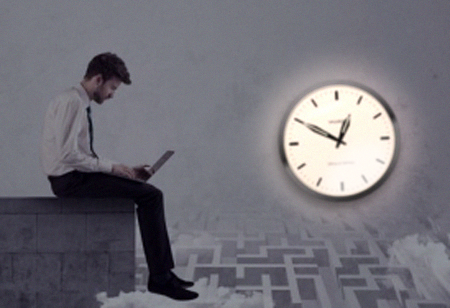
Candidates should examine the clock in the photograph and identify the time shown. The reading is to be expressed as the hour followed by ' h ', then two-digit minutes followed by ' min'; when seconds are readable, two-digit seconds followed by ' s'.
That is 12 h 50 min
